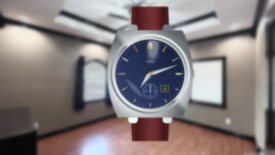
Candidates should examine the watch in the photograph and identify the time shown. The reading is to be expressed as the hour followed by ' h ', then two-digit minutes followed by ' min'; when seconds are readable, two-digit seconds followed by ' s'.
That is 7 h 12 min
